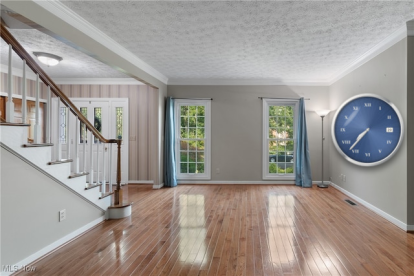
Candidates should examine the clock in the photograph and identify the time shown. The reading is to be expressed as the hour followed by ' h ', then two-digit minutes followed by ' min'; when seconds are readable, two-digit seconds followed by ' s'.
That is 7 h 37 min
